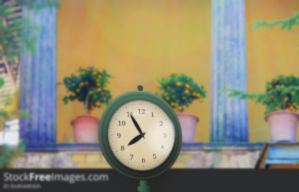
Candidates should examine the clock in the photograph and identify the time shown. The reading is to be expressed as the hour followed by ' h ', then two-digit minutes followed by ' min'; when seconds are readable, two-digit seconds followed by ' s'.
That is 7 h 55 min
